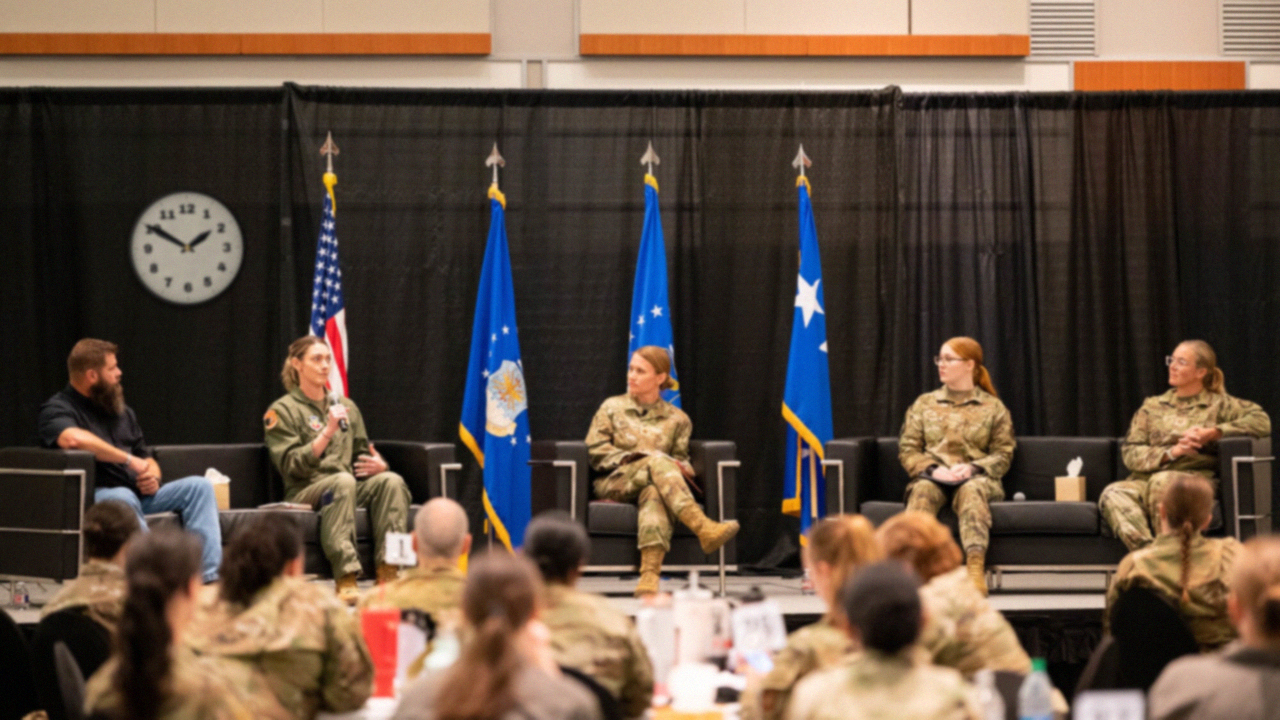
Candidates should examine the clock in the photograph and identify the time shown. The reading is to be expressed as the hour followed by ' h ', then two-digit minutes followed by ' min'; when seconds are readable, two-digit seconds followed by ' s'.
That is 1 h 50 min
